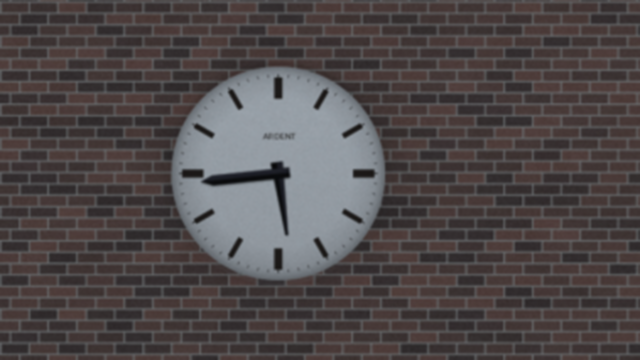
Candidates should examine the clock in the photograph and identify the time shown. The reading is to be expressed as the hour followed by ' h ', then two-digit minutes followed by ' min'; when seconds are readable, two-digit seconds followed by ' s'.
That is 5 h 44 min
